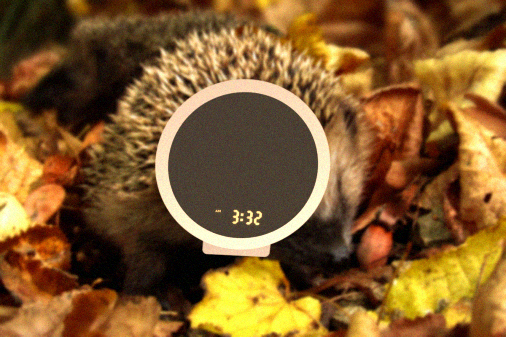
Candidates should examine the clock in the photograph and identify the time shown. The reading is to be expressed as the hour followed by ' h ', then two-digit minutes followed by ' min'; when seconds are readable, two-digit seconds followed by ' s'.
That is 3 h 32 min
